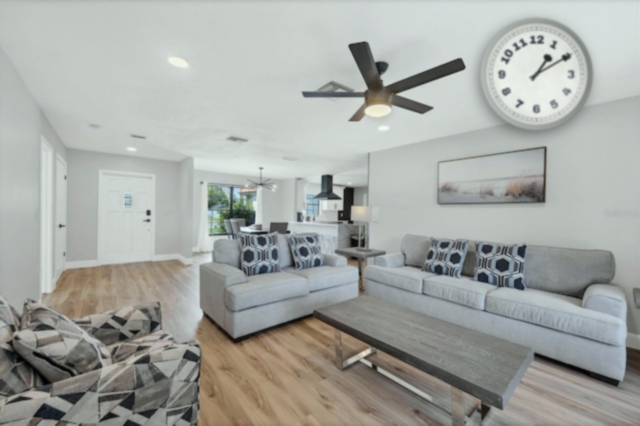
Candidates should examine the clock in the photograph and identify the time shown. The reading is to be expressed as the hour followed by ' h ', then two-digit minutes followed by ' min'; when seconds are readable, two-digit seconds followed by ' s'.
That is 1 h 10 min
